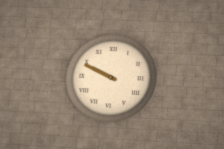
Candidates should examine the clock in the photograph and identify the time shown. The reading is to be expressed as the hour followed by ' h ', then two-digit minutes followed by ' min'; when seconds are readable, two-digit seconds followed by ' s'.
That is 9 h 49 min
